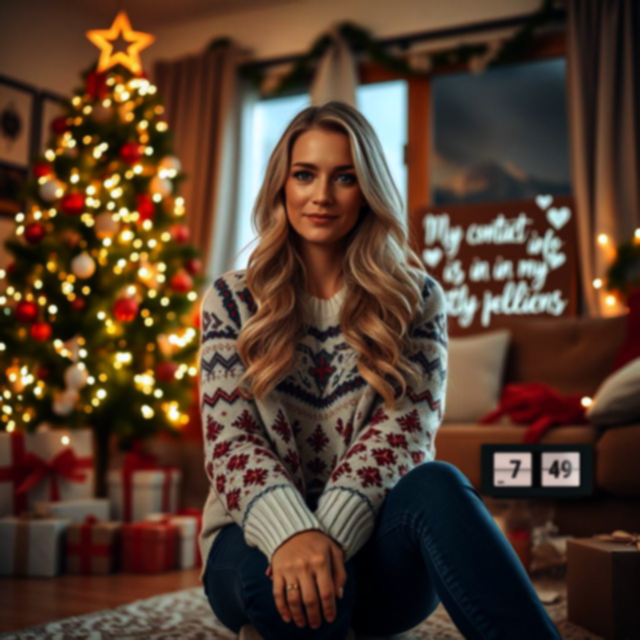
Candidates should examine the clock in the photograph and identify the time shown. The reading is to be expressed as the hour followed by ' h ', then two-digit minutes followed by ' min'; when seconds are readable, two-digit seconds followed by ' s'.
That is 7 h 49 min
